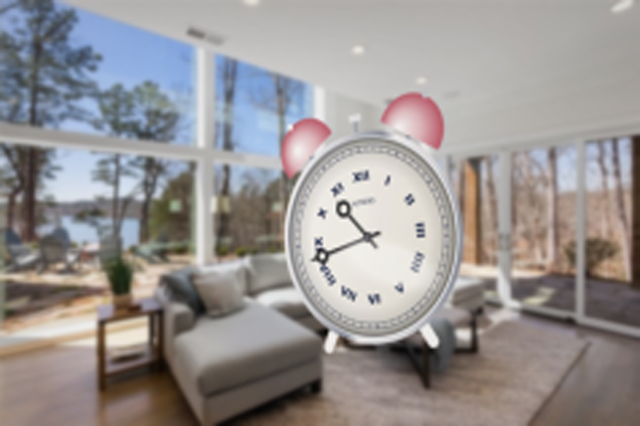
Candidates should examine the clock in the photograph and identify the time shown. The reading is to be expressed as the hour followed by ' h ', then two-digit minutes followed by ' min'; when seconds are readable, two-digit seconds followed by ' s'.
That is 10 h 43 min
